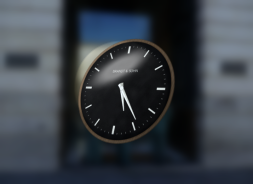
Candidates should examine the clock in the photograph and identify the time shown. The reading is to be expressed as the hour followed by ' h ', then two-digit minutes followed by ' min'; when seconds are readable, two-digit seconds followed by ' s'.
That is 5 h 24 min
